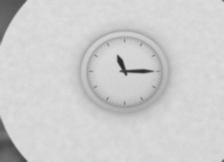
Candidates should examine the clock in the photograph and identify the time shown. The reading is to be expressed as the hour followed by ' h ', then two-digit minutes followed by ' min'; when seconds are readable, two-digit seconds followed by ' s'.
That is 11 h 15 min
